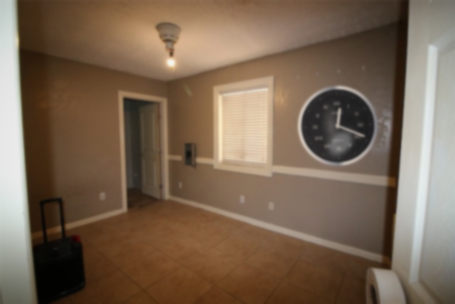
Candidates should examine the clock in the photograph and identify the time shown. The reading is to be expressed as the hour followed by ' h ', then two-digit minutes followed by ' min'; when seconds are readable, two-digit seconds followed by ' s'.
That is 12 h 19 min
